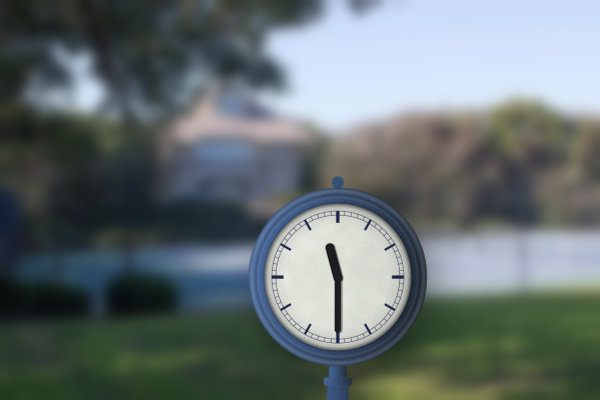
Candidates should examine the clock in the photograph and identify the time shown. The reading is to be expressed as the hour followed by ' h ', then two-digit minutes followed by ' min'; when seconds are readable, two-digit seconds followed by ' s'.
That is 11 h 30 min
